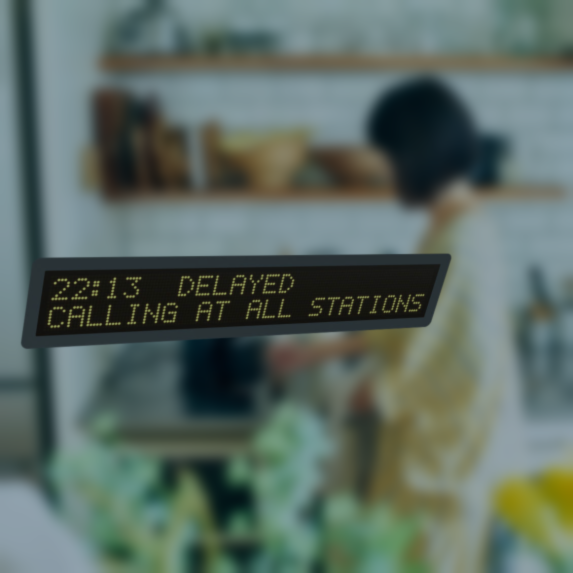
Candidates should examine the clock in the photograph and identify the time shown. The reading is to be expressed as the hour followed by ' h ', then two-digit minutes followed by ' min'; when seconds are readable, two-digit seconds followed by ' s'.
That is 22 h 13 min
